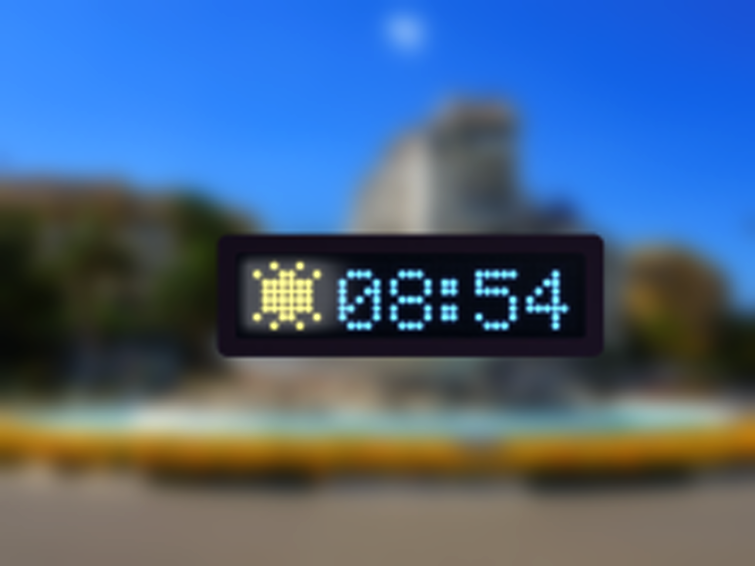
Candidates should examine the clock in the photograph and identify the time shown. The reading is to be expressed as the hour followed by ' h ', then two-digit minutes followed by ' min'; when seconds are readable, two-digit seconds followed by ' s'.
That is 8 h 54 min
